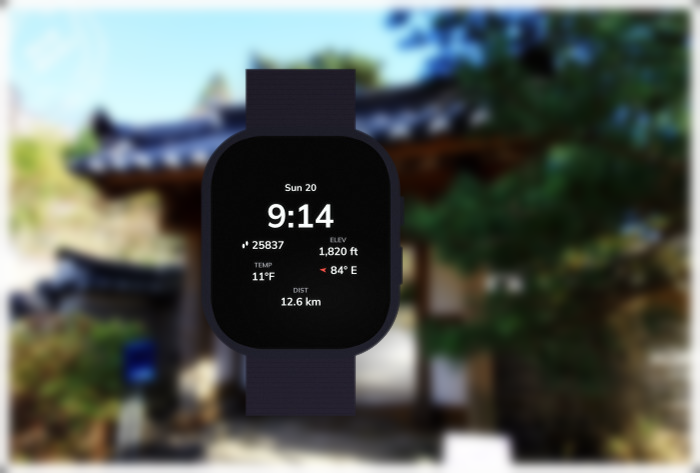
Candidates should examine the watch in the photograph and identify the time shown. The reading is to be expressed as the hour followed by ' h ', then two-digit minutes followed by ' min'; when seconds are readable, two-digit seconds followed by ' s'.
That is 9 h 14 min
